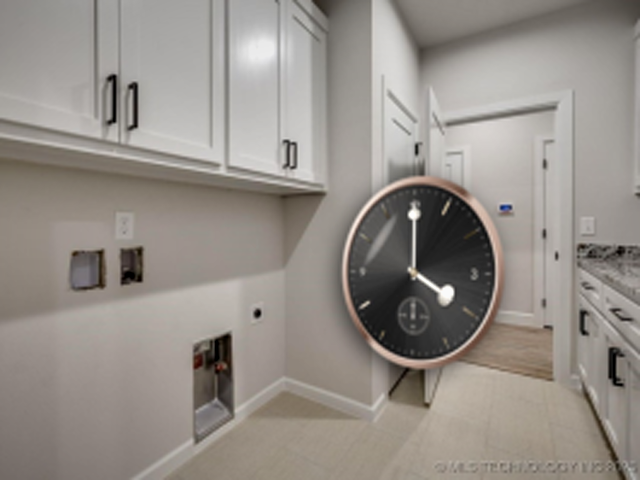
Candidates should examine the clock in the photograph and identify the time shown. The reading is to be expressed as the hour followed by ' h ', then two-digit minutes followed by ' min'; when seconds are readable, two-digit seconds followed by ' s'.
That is 4 h 00 min
